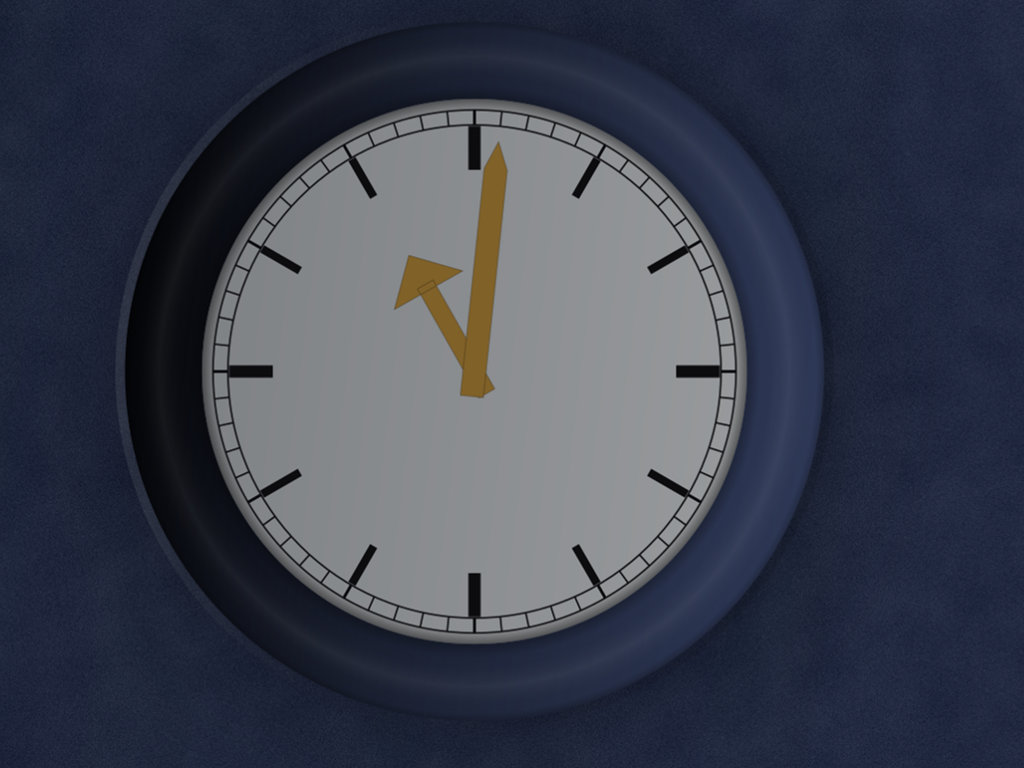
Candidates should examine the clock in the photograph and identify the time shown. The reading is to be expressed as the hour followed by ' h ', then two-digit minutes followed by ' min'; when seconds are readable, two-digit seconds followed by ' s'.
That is 11 h 01 min
